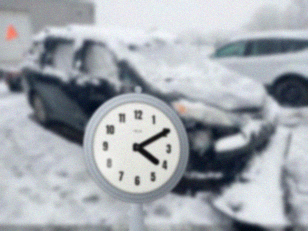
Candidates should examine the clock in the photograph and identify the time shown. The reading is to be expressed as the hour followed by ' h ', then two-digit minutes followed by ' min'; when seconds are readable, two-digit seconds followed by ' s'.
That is 4 h 10 min
